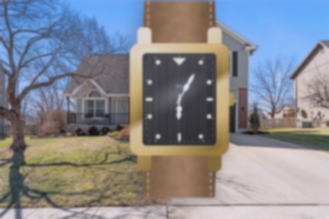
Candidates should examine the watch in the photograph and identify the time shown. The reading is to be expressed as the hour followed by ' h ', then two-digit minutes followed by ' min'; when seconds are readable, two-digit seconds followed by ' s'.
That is 6 h 05 min
